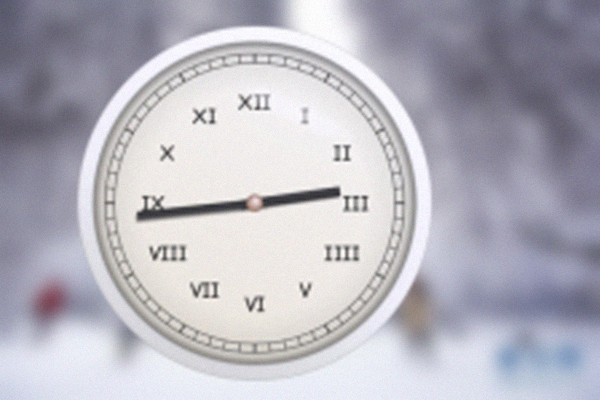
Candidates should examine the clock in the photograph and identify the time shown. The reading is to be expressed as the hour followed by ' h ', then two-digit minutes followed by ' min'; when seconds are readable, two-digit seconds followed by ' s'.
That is 2 h 44 min
